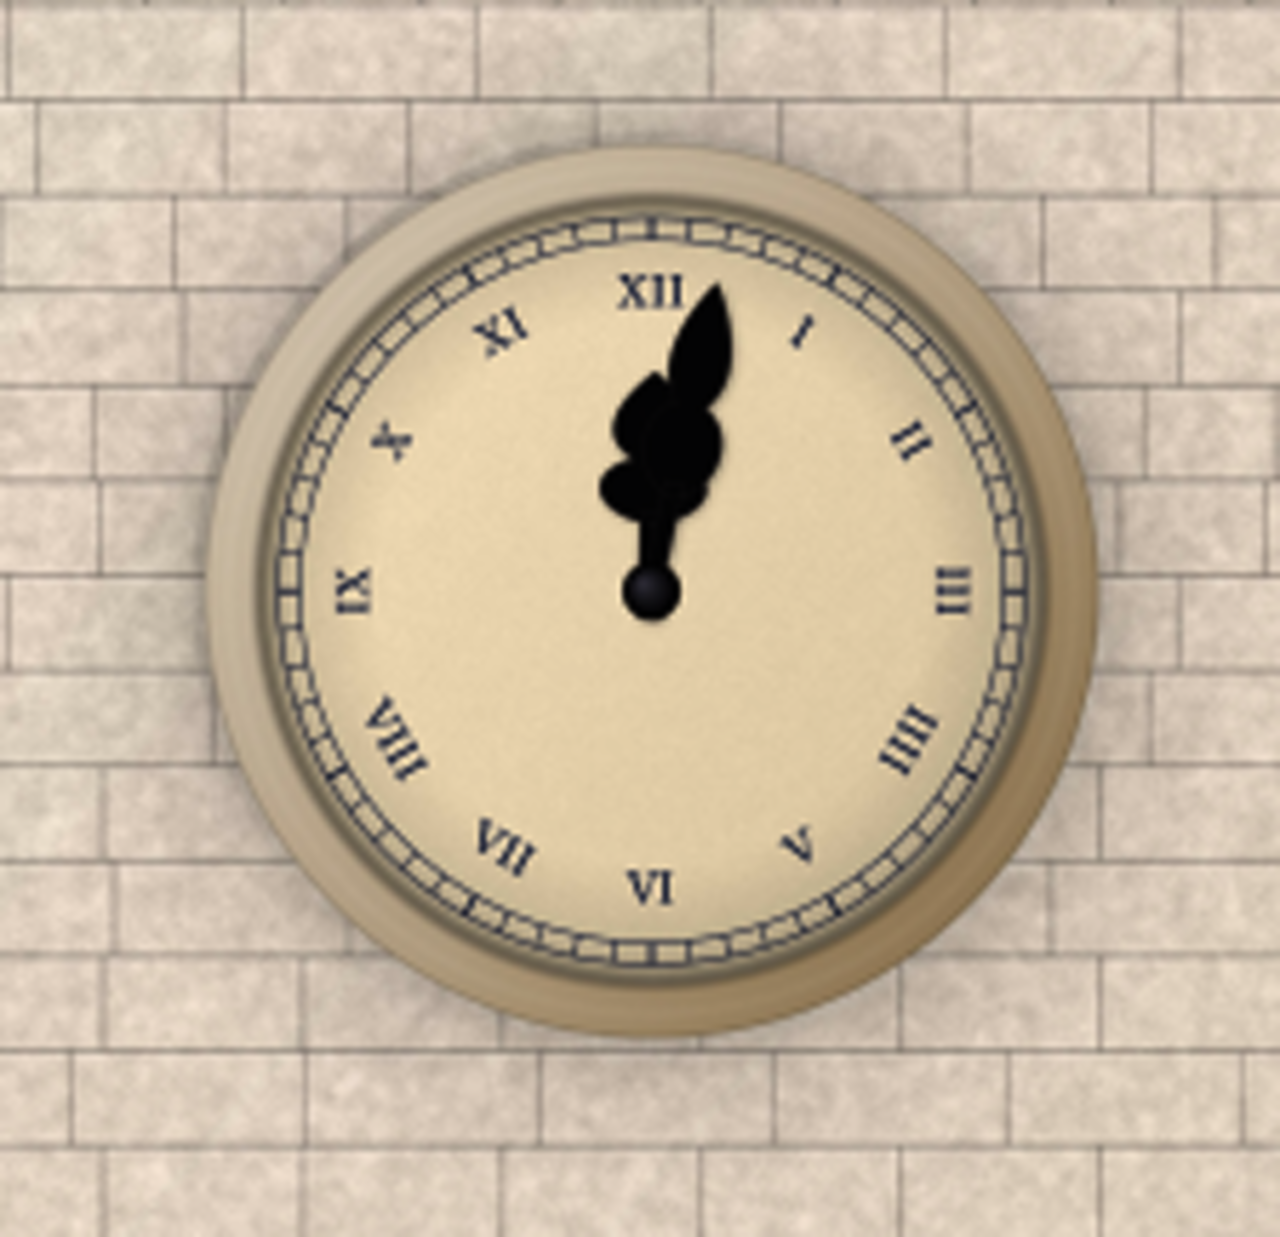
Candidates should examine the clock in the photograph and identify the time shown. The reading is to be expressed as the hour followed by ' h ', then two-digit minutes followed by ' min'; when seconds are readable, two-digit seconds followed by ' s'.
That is 12 h 02 min
